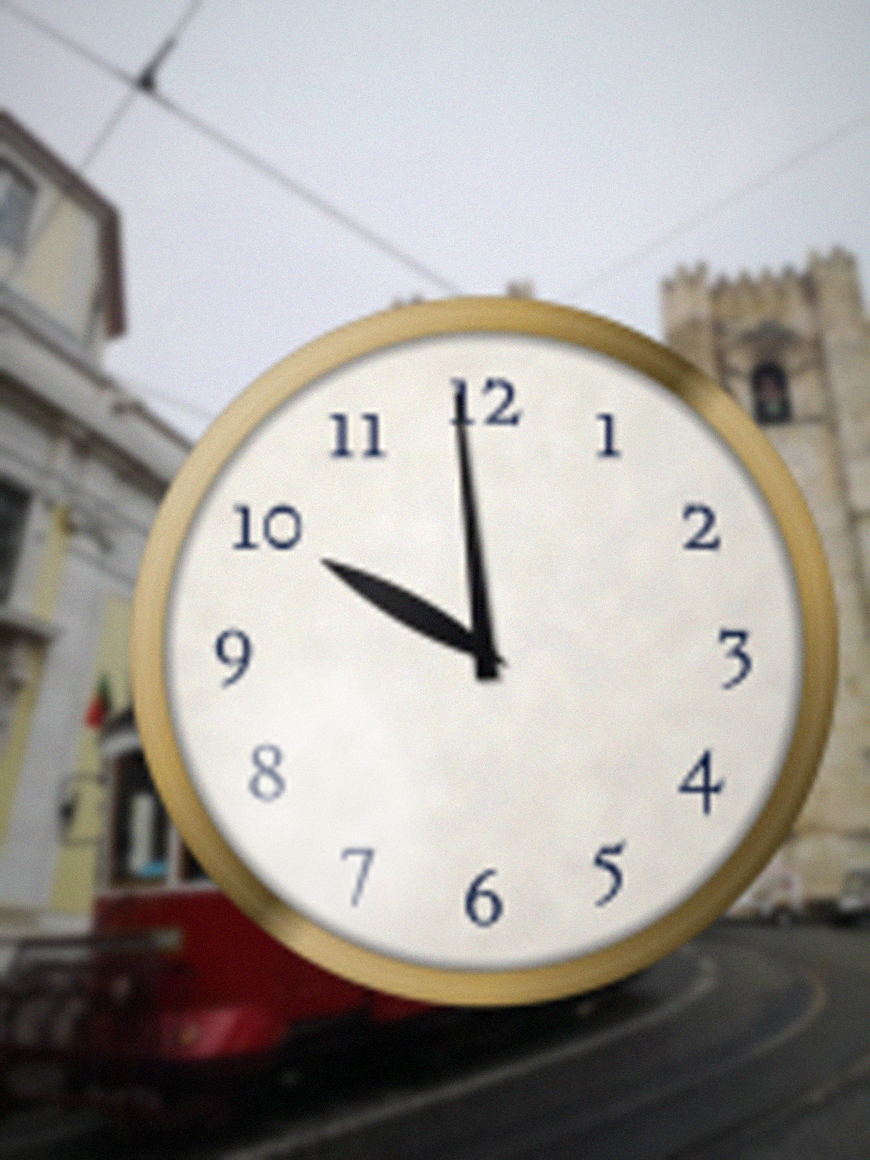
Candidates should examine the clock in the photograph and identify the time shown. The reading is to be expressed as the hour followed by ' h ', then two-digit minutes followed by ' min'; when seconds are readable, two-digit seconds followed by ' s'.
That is 9 h 59 min
